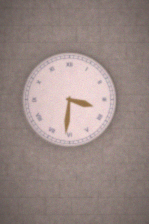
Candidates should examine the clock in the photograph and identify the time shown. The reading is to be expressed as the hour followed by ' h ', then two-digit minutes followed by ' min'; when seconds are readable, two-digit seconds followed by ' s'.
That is 3 h 31 min
